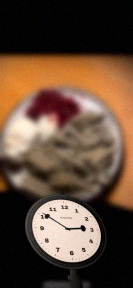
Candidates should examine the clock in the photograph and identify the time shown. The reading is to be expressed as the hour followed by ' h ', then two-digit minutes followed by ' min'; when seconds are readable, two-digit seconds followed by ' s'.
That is 2 h 51 min
